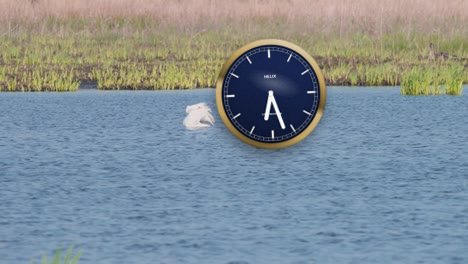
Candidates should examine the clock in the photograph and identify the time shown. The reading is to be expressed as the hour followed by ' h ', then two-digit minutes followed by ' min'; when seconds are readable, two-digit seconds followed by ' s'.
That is 6 h 27 min
